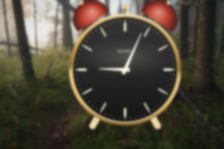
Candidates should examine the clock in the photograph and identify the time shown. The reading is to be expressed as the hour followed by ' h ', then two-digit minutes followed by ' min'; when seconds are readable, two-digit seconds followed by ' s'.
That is 9 h 04 min
